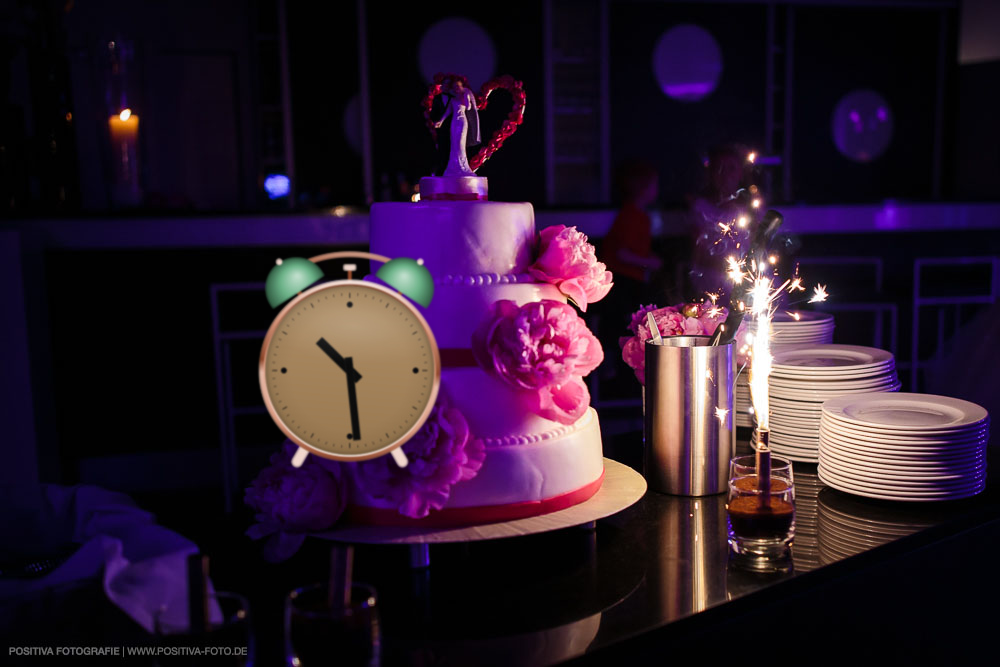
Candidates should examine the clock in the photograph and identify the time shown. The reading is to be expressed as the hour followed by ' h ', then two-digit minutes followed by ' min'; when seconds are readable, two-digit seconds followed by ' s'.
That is 10 h 29 min
